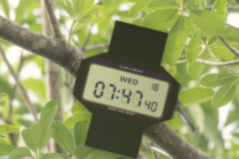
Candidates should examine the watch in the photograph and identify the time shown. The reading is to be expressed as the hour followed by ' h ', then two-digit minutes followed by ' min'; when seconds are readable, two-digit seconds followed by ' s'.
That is 7 h 47 min 40 s
